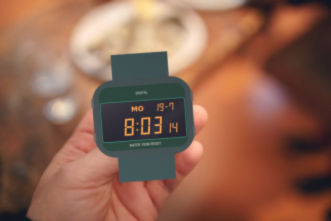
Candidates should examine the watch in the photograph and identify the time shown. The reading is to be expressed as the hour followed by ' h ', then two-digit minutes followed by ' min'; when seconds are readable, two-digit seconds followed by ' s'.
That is 8 h 03 min 14 s
